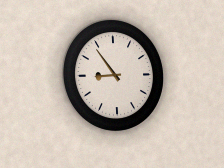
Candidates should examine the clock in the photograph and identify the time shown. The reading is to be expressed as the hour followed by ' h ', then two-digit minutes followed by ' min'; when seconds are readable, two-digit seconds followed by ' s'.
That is 8 h 54 min
